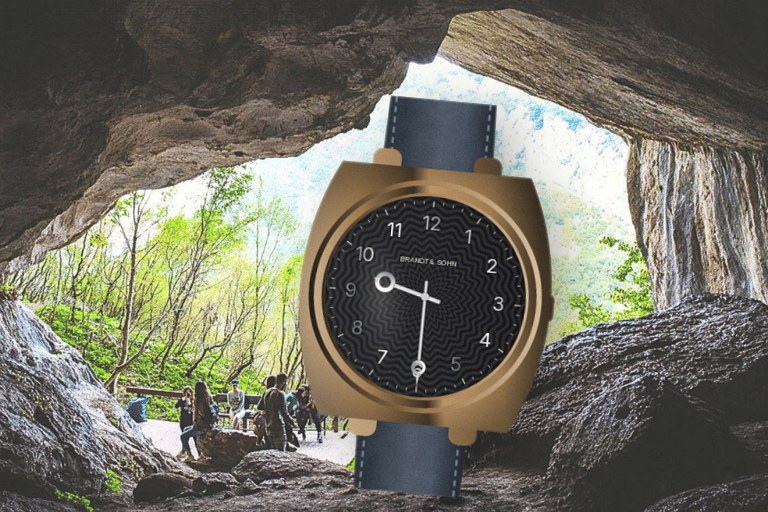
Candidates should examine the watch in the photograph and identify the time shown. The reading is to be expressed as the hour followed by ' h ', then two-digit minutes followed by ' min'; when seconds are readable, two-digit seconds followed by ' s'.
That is 9 h 30 min
